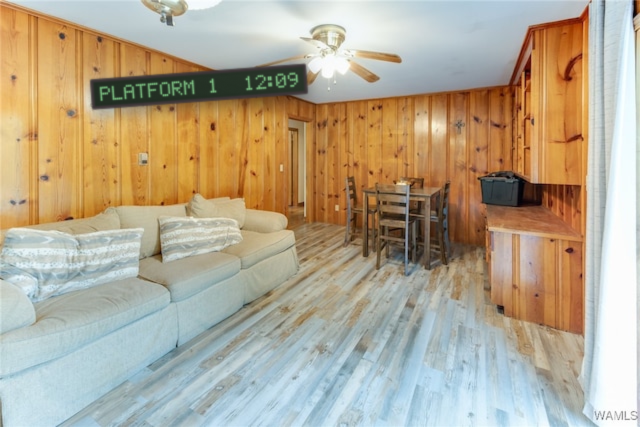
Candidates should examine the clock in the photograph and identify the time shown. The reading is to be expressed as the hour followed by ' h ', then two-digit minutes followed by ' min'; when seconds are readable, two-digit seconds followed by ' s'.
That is 12 h 09 min
